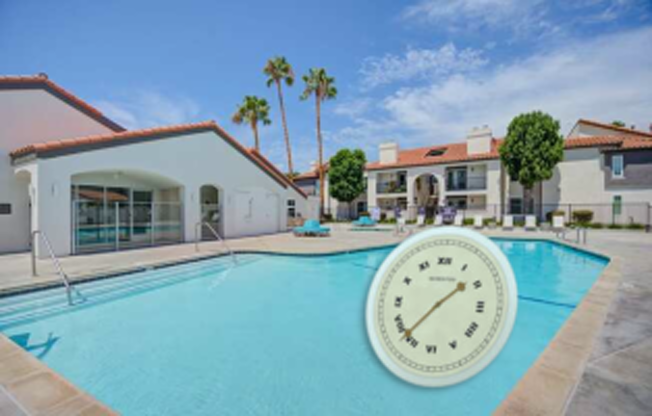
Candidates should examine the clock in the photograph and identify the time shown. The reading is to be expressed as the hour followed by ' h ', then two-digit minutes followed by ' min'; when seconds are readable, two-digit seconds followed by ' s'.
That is 1 h 37 min
